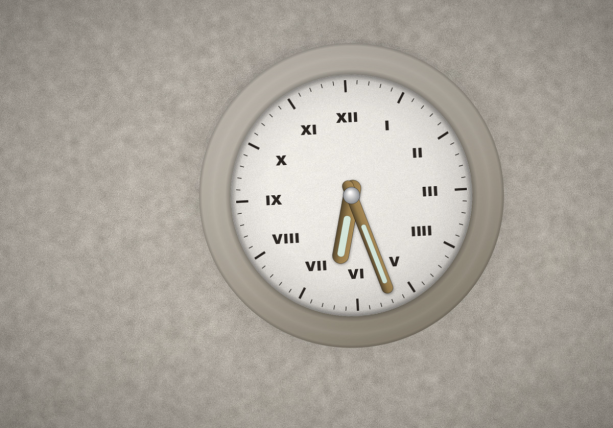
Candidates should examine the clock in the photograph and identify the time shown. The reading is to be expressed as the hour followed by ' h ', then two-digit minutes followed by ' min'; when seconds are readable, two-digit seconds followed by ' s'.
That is 6 h 27 min
